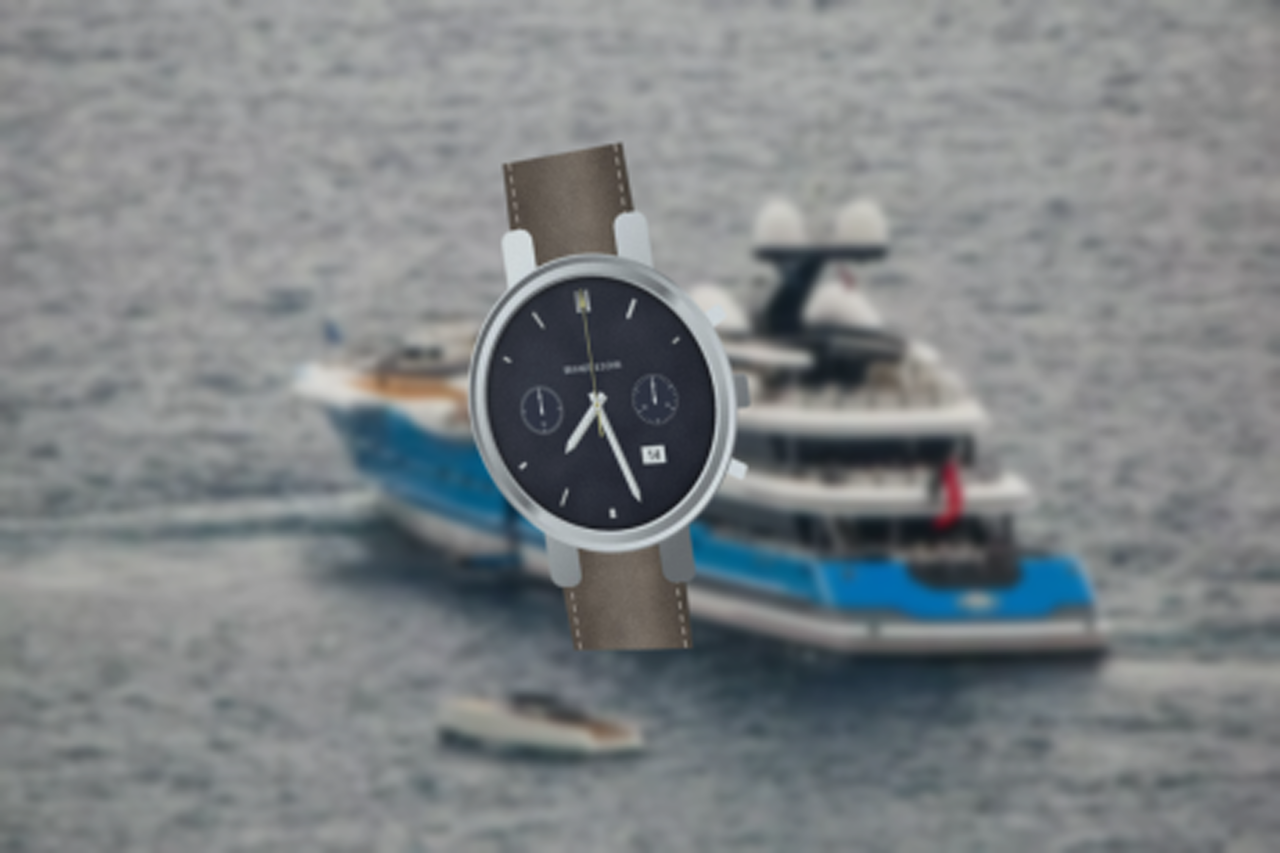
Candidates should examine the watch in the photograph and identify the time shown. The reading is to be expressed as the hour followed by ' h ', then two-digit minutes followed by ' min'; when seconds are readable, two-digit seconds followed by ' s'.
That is 7 h 27 min
